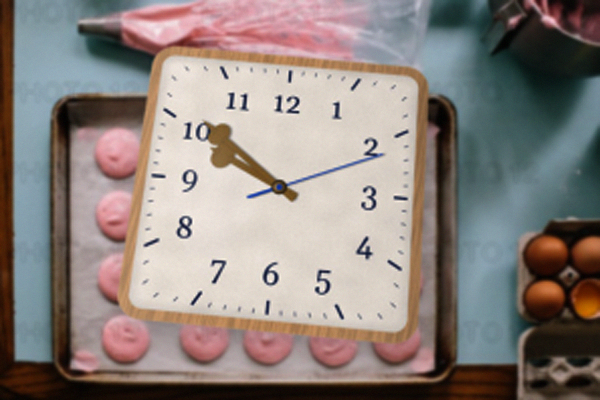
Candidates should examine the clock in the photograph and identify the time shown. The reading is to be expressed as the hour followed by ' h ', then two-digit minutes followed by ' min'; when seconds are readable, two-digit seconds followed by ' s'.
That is 9 h 51 min 11 s
